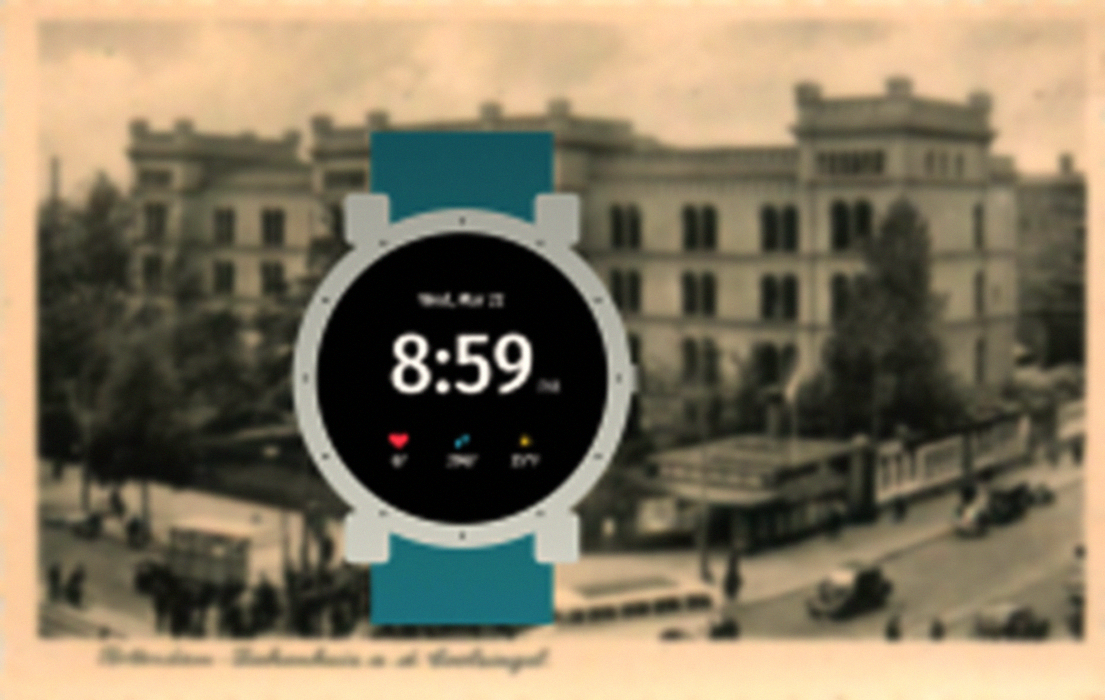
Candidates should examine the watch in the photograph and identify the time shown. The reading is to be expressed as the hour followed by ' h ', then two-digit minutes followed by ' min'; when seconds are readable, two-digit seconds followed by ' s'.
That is 8 h 59 min
